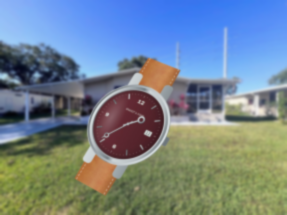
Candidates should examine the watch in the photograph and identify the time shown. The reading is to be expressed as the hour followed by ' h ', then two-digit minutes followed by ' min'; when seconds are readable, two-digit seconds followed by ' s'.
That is 1 h 36 min
